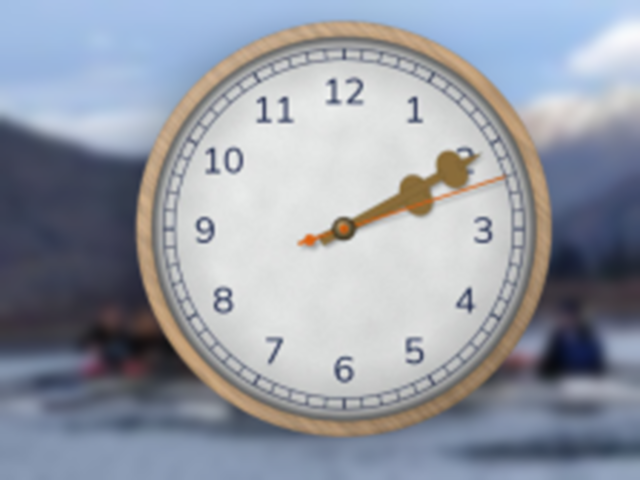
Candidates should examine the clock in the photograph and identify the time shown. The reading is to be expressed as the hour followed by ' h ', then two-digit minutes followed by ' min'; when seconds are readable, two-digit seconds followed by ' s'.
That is 2 h 10 min 12 s
